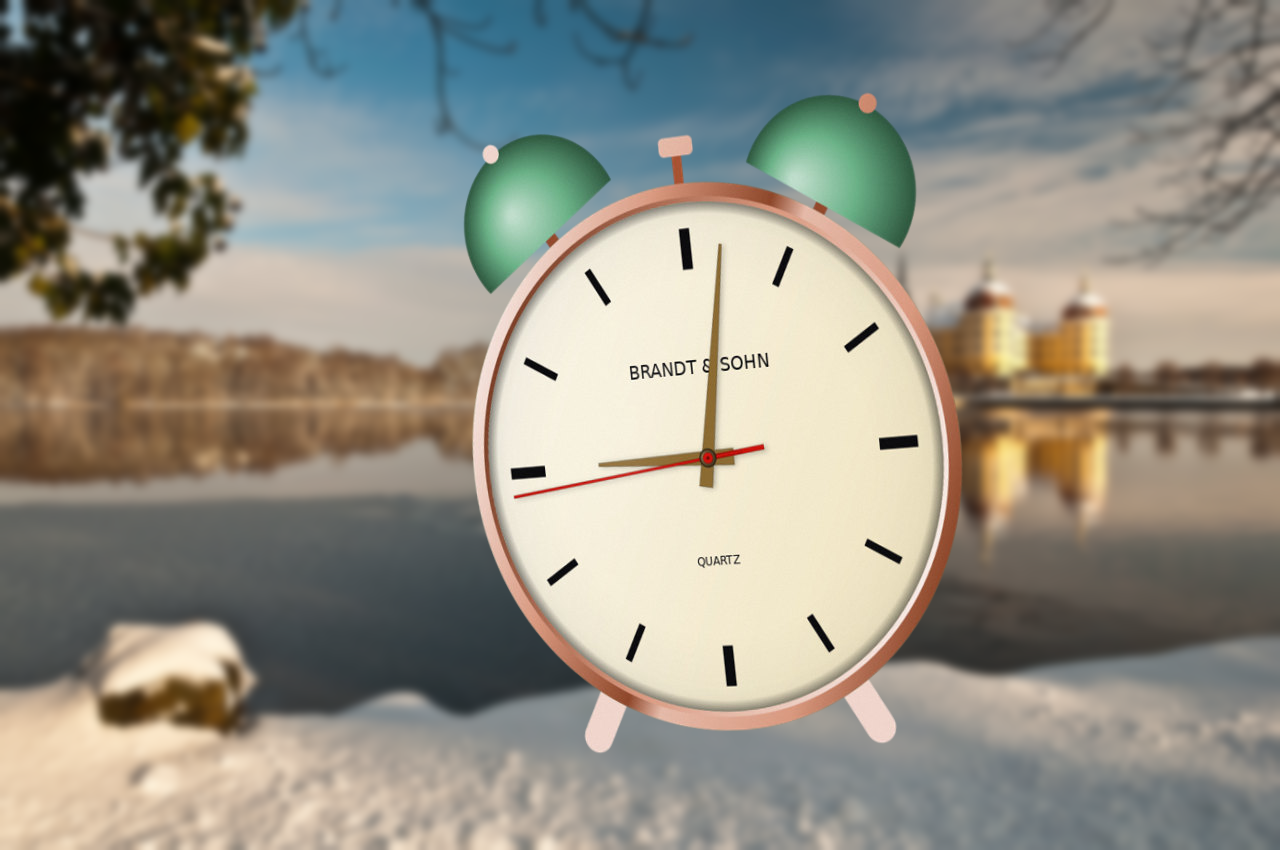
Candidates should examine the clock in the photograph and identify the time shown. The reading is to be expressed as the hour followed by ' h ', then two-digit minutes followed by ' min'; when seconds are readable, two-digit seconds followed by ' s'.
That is 9 h 01 min 44 s
